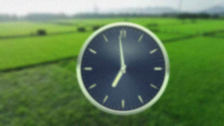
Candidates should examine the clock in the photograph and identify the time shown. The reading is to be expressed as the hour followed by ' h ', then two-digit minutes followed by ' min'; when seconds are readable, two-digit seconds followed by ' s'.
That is 6 h 59 min
